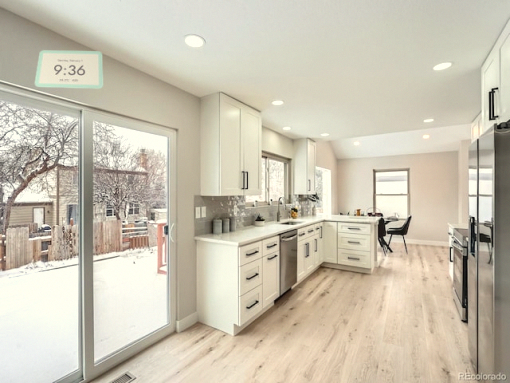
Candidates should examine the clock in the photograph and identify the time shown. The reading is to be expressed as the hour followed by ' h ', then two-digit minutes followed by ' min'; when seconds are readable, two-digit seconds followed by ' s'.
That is 9 h 36 min
